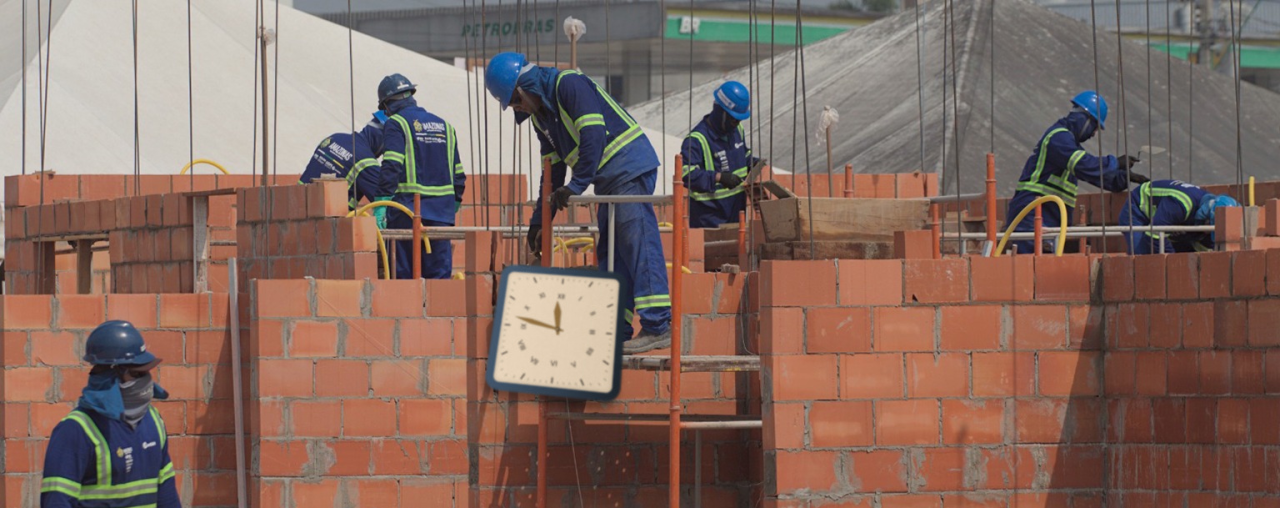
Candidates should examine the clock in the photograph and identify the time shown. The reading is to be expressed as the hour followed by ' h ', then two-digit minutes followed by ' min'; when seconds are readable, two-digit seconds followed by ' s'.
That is 11 h 47 min
